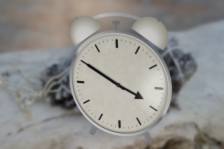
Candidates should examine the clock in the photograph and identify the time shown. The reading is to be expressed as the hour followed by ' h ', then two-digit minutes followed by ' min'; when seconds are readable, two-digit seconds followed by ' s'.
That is 3 h 50 min
